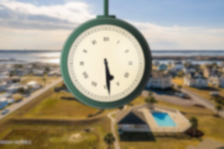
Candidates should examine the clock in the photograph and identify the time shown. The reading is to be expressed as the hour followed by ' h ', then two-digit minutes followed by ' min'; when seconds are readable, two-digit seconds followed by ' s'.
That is 5 h 29 min
